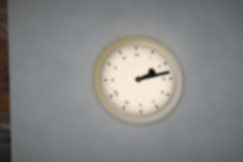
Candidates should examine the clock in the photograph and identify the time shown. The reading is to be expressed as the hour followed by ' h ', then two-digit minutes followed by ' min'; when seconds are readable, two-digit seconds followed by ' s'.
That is 2 h 13 min
